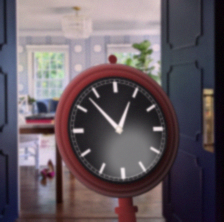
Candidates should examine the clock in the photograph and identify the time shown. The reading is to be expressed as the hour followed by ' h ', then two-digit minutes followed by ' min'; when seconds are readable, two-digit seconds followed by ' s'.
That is 12 h 53 min
